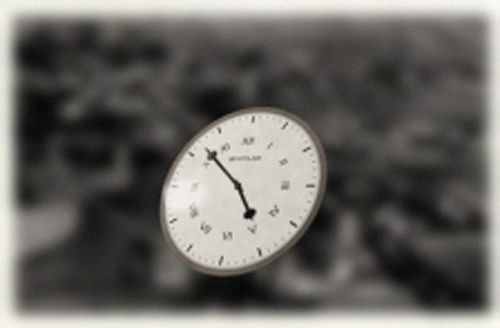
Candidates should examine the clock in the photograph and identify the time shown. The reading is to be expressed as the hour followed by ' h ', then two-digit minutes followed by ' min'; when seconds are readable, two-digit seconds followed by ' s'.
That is 4 h 52 min
